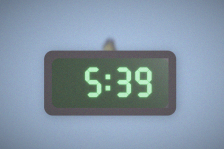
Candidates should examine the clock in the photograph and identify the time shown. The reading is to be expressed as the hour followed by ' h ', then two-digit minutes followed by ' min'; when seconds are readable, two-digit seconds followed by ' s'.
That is 5 h 39 min
